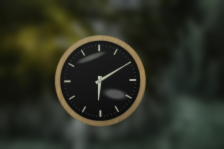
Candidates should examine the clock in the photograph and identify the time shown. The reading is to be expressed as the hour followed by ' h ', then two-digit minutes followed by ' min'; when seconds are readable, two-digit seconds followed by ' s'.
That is 6 h 10 min
